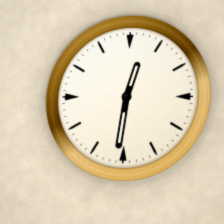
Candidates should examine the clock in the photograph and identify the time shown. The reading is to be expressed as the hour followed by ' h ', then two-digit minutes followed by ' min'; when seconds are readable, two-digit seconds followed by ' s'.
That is 12 h 31 min
